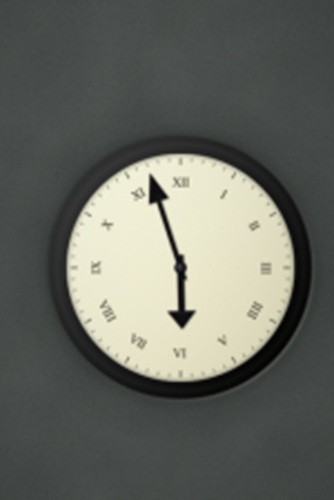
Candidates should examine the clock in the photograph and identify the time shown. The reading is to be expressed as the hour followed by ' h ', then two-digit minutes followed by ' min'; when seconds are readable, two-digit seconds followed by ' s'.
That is 5 h 57 min
